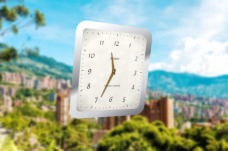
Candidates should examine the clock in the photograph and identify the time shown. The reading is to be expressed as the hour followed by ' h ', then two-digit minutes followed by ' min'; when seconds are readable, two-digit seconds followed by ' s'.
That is 11 h 34 min
